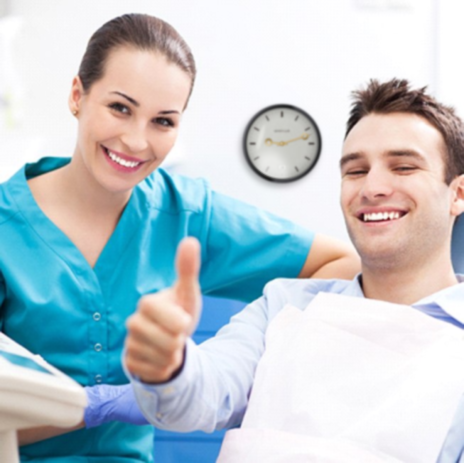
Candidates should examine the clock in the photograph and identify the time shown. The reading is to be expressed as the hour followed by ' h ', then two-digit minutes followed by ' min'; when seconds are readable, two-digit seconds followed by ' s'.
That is 9 h 12 min
